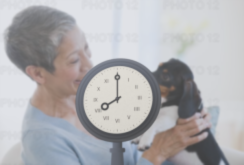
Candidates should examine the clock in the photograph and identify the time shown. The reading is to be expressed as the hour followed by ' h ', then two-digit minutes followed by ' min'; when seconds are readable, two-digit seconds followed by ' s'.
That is 8 h 00 min
